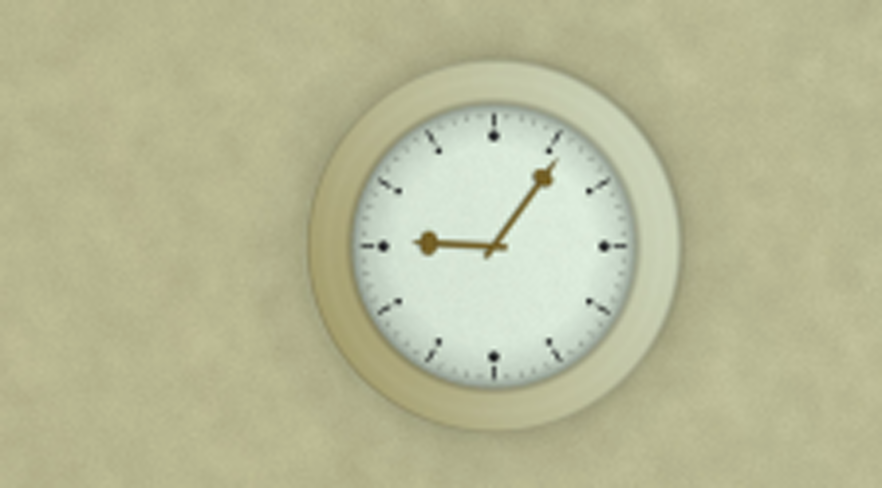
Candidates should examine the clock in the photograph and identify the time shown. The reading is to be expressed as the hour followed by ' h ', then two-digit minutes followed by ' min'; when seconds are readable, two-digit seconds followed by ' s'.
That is 9 h 06 min
